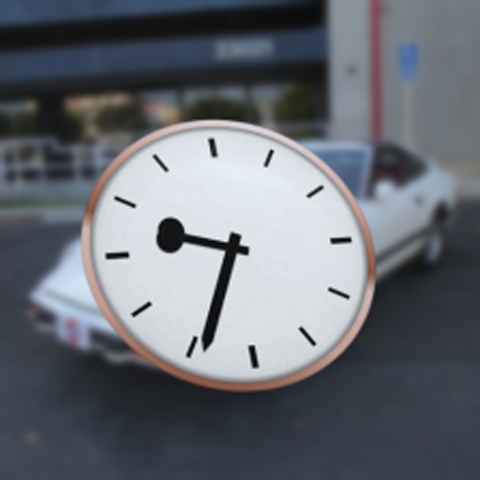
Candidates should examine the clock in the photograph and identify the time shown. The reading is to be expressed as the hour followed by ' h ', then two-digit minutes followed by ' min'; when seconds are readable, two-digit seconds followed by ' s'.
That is 9 h 34 min
